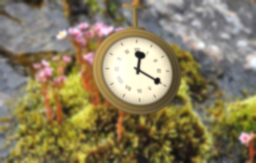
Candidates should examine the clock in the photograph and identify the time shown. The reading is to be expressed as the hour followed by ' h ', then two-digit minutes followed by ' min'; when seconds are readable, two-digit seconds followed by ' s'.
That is 12 h 20 min
